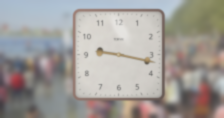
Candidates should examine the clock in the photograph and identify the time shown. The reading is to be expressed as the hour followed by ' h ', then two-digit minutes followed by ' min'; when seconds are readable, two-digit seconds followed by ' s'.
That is 9 h 17 min
